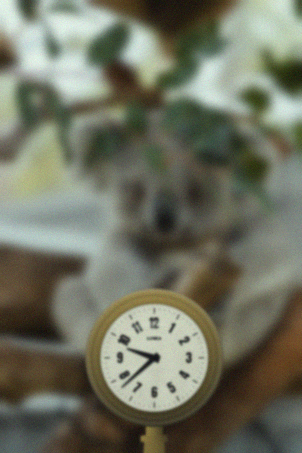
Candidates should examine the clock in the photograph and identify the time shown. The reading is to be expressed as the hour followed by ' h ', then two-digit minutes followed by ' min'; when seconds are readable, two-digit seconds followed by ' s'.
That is 9 h 38 min
